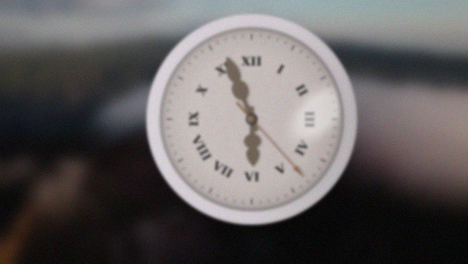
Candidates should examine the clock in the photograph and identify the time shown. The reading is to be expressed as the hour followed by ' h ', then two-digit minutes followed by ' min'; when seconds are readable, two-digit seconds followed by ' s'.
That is 5 h 56 min 23 s
